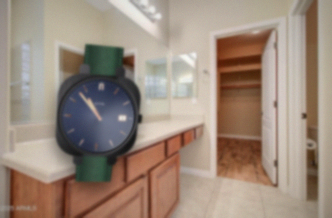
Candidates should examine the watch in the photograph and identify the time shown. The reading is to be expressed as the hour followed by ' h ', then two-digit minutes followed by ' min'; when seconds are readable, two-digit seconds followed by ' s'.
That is 10 h 53 min
